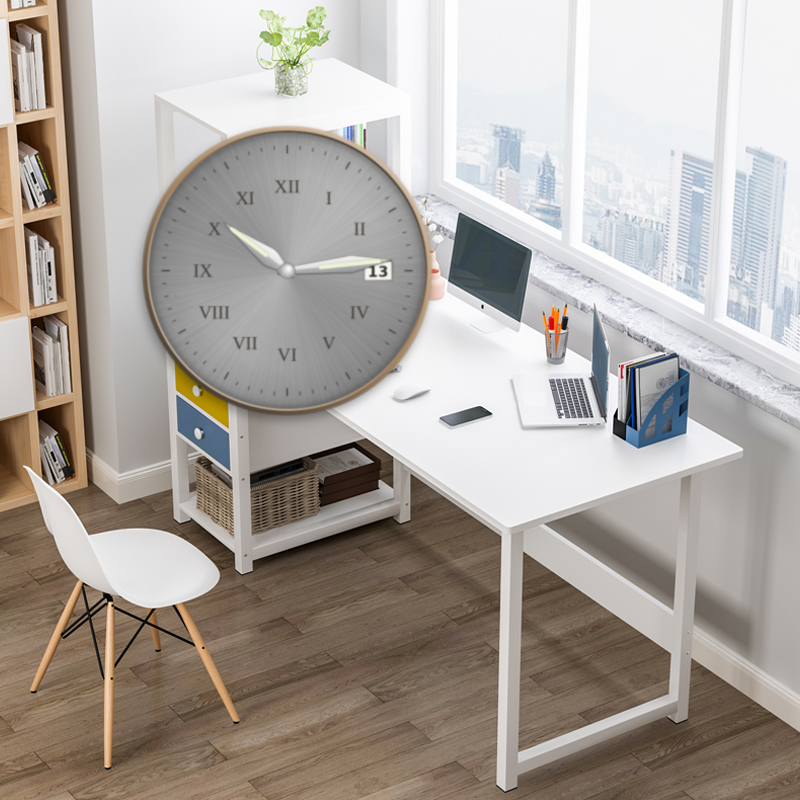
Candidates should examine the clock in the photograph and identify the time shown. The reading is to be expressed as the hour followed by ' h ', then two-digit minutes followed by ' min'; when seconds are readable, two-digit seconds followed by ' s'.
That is 10 h 14 min
